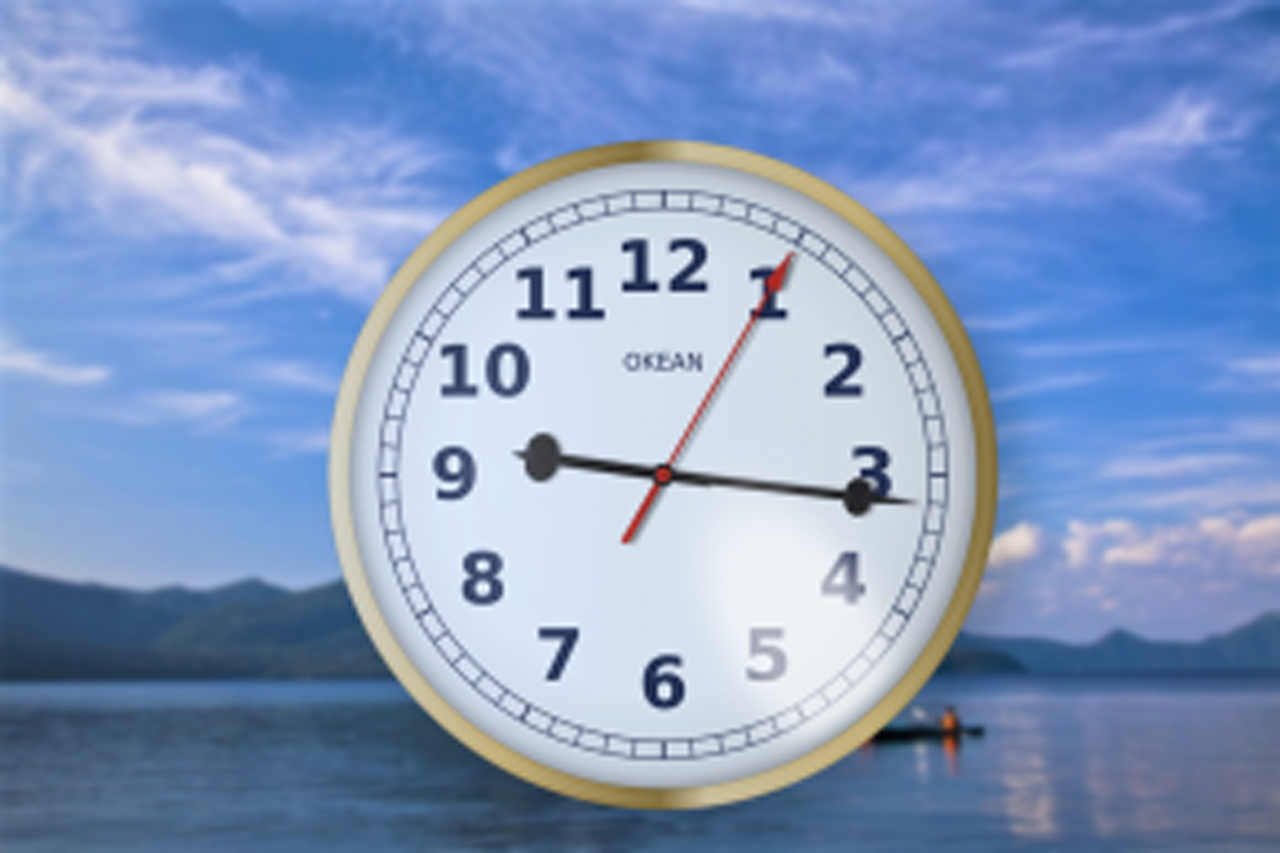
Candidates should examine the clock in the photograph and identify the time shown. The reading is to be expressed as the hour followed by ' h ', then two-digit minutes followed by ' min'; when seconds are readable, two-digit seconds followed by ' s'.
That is 9 h 16 min 05 s
